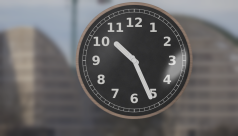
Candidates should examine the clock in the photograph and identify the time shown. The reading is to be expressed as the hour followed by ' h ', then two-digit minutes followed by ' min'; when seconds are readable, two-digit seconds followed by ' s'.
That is 10 h 26 min
